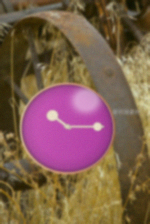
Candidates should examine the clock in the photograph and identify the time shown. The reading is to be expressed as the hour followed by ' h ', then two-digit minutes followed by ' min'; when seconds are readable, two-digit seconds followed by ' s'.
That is 10 h 15 min
